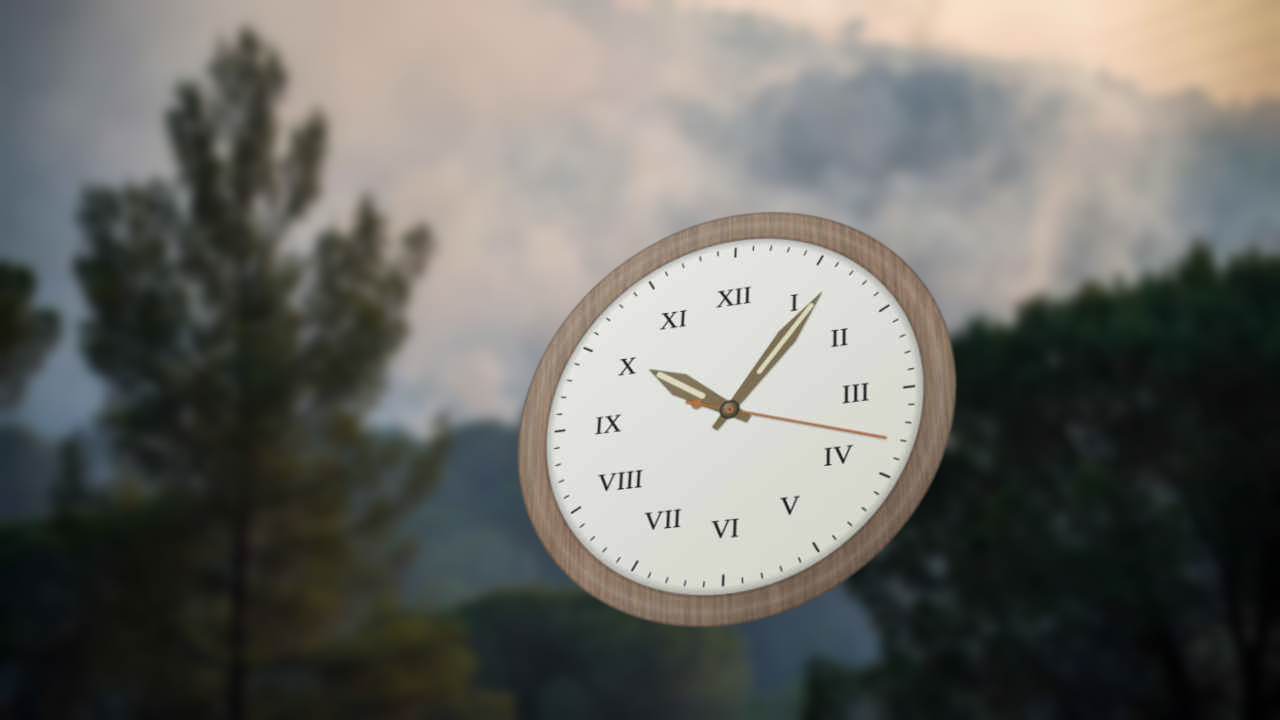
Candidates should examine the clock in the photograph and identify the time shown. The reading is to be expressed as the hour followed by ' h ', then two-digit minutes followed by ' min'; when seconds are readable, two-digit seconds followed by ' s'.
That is 10 h 06 min 18 s
